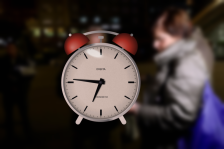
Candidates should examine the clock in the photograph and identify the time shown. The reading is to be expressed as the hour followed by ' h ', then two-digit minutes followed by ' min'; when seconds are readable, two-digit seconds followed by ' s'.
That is 6 h 46 min
